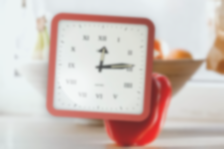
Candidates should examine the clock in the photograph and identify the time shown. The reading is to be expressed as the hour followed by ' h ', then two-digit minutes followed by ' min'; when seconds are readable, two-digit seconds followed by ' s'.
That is 12 h 14 min
